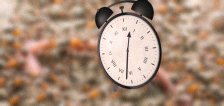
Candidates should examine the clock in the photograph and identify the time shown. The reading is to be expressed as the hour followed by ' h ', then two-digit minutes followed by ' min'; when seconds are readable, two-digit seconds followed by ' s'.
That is 12 h 32 min
